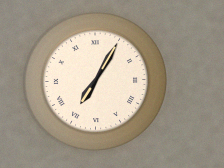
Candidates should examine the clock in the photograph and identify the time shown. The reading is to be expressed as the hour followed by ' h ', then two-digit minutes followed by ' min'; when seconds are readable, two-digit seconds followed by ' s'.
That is 7 h 05 min
